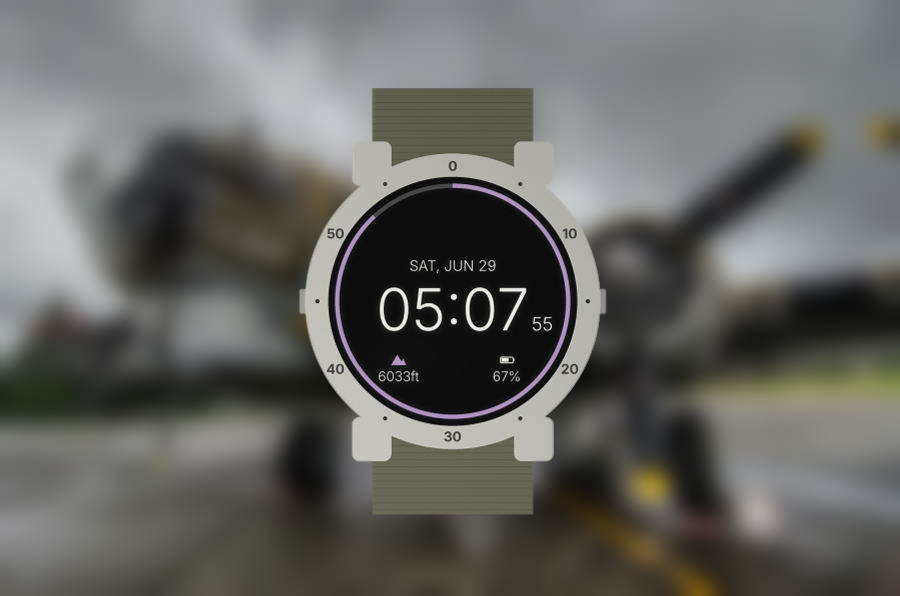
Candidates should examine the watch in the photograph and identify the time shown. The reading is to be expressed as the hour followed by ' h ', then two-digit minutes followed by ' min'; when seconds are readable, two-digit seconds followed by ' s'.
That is 5 h 07 min 55 s
